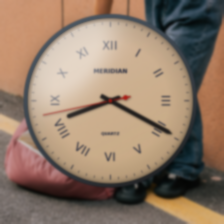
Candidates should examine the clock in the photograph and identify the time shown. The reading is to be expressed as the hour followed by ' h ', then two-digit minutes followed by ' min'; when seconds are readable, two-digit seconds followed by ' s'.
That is 8 h 19 min 43 s
